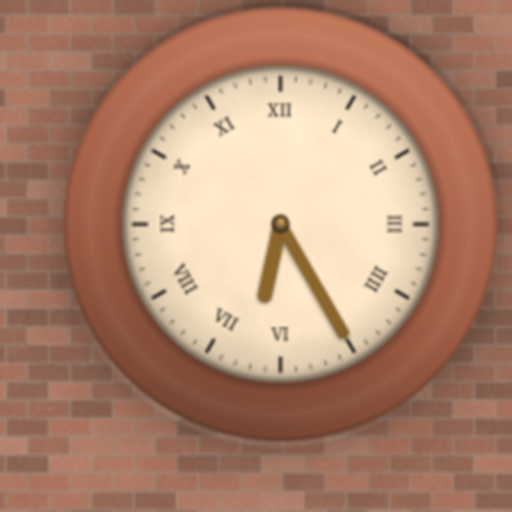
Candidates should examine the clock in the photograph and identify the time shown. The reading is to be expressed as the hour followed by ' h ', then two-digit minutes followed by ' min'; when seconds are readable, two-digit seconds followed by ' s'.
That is 6 h 25 min
